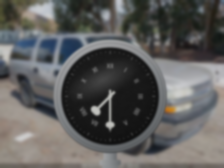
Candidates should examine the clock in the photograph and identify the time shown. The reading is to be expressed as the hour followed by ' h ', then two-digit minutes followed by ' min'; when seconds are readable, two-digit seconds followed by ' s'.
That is 7 h 30 min
